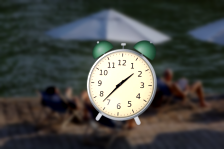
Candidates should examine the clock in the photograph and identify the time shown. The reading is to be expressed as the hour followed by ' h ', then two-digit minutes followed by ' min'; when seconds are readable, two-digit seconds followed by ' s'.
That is 1 h 37 min
